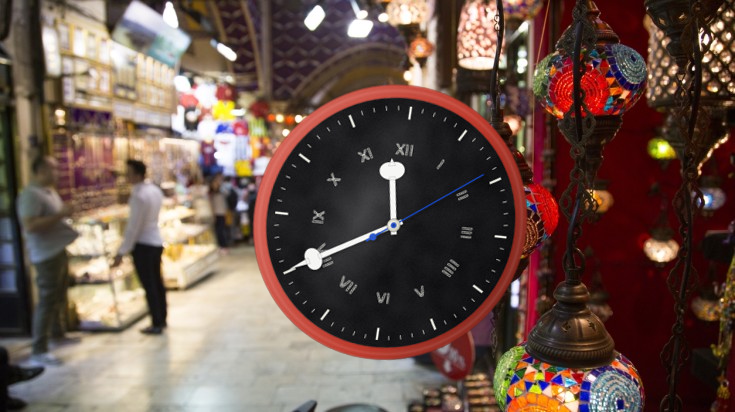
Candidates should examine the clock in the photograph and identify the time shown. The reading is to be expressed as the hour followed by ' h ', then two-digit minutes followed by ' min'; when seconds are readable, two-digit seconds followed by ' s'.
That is 11 h 40 min 09 s
